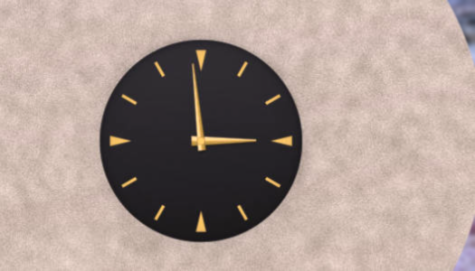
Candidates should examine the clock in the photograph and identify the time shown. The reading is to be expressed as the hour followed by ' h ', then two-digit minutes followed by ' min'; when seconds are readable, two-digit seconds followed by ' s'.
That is 2 h 59 min
